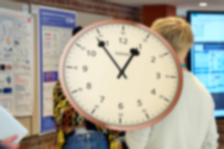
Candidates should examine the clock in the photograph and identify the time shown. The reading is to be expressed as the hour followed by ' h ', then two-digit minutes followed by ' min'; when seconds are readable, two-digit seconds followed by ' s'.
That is 12 h 54 min
